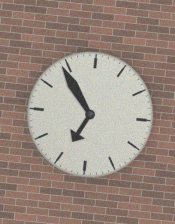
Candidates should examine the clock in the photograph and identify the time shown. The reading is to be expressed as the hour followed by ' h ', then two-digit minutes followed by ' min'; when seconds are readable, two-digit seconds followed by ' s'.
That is 6 h 54 min
